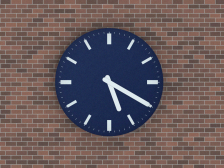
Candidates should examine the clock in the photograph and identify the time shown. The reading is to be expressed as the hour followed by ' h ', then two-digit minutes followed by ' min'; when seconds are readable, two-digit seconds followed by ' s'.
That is 5 h 20 min
